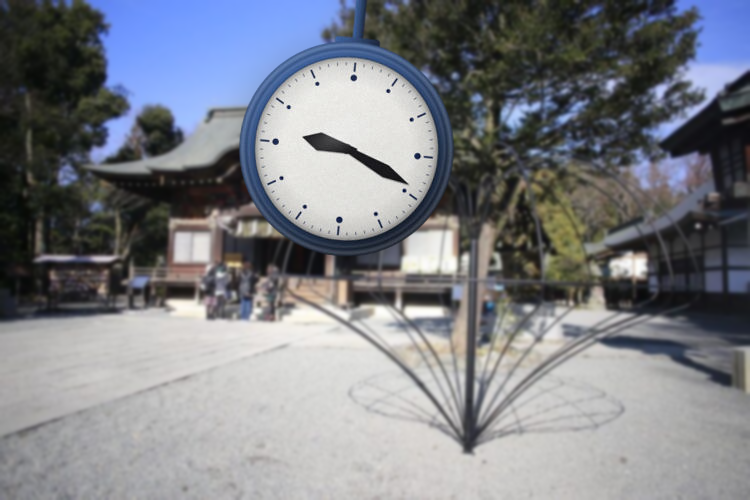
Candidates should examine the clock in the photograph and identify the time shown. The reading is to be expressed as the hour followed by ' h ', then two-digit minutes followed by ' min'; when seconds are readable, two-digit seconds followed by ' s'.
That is 9 h 19 min
